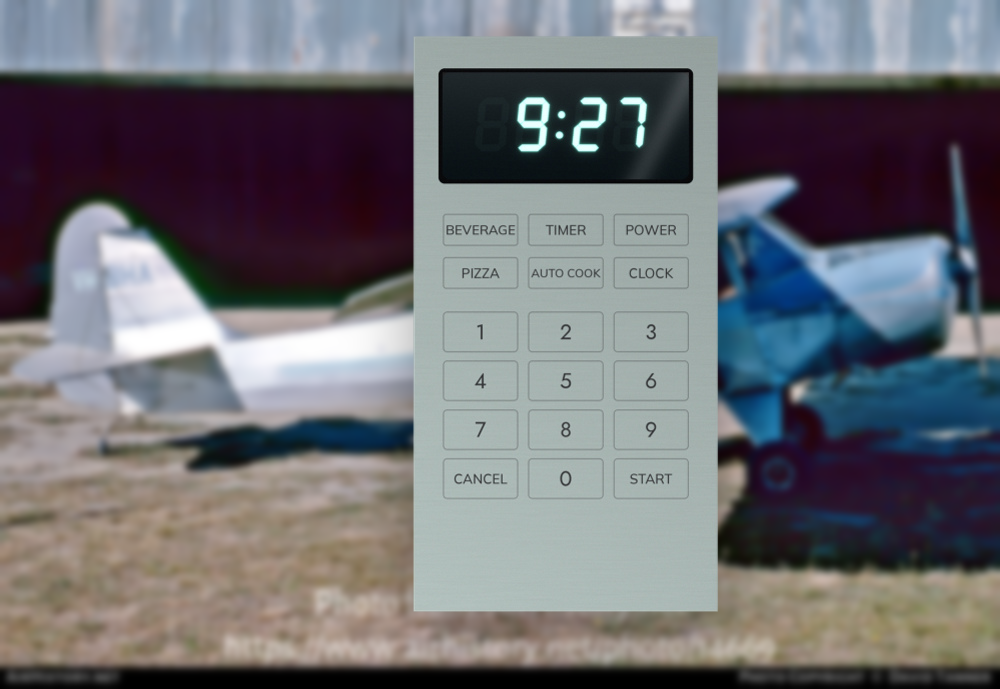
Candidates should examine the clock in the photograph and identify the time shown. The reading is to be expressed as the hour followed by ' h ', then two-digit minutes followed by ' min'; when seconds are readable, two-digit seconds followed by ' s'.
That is 9 h 27 min
